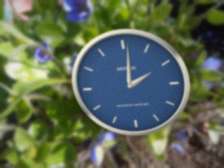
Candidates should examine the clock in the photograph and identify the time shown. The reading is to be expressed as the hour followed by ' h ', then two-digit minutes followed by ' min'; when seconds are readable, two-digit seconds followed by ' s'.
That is 2 h 01 min
